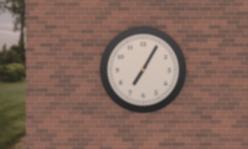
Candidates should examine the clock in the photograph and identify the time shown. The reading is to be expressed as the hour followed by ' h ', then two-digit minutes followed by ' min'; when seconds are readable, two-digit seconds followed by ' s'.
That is 7 h 05 min
